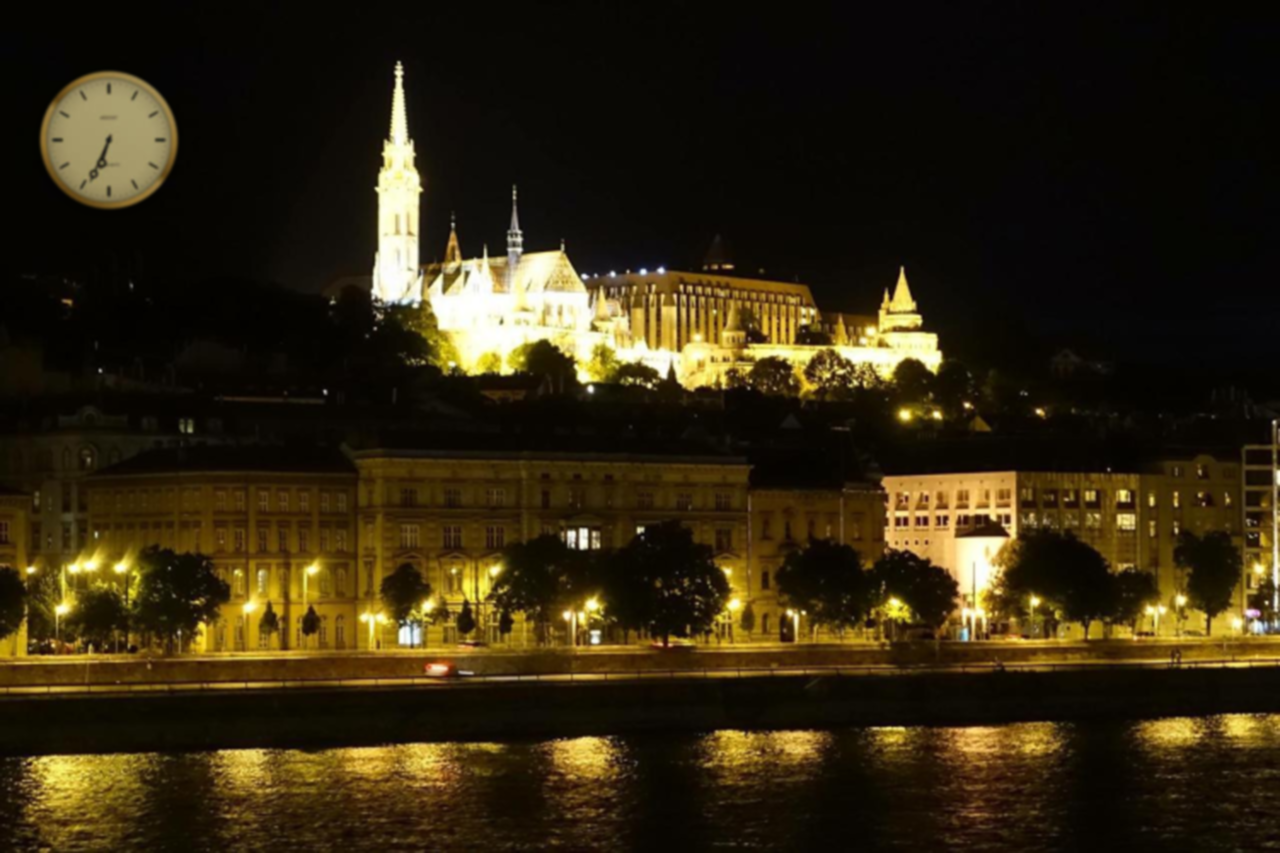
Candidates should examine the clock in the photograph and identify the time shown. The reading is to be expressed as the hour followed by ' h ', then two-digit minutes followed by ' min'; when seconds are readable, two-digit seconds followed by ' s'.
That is 6 h 34 min
